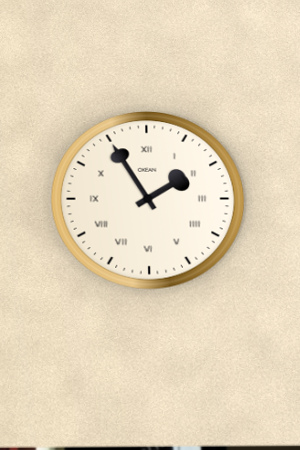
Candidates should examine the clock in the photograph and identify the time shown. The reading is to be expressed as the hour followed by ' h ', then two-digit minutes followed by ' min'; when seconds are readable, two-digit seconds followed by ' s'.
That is 1 h 55 min
